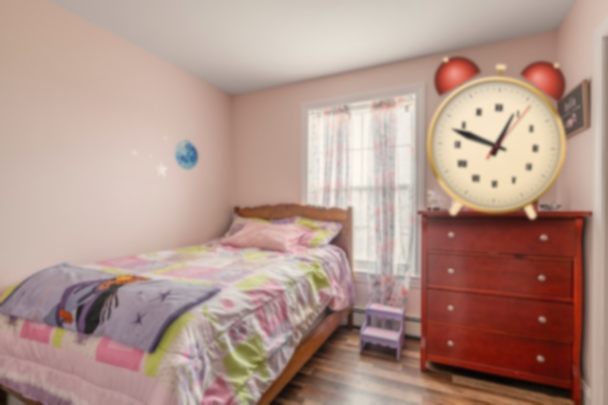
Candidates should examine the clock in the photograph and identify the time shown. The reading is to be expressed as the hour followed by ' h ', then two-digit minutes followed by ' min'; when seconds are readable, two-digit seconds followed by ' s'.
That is 12 h 48 min 06 s
